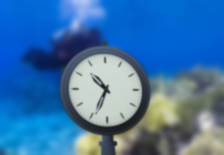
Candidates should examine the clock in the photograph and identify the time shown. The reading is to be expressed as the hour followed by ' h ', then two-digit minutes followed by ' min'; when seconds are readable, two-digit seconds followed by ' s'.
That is 10 h 34 min
